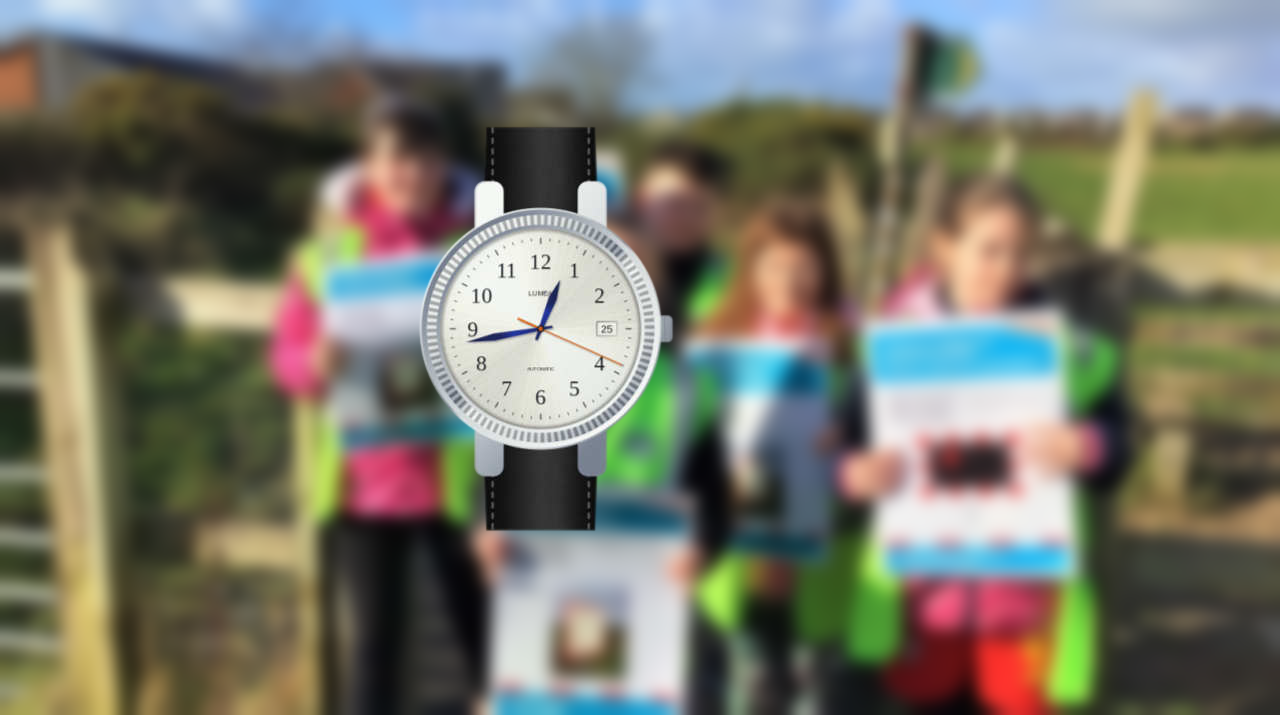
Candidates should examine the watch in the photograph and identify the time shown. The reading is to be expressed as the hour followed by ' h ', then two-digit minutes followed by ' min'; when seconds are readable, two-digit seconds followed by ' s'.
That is 12 h 43 min 19 s
